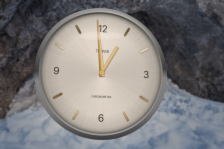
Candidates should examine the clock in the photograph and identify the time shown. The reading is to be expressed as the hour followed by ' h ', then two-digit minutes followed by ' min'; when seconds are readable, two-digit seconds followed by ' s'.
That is 12 h 59 min
